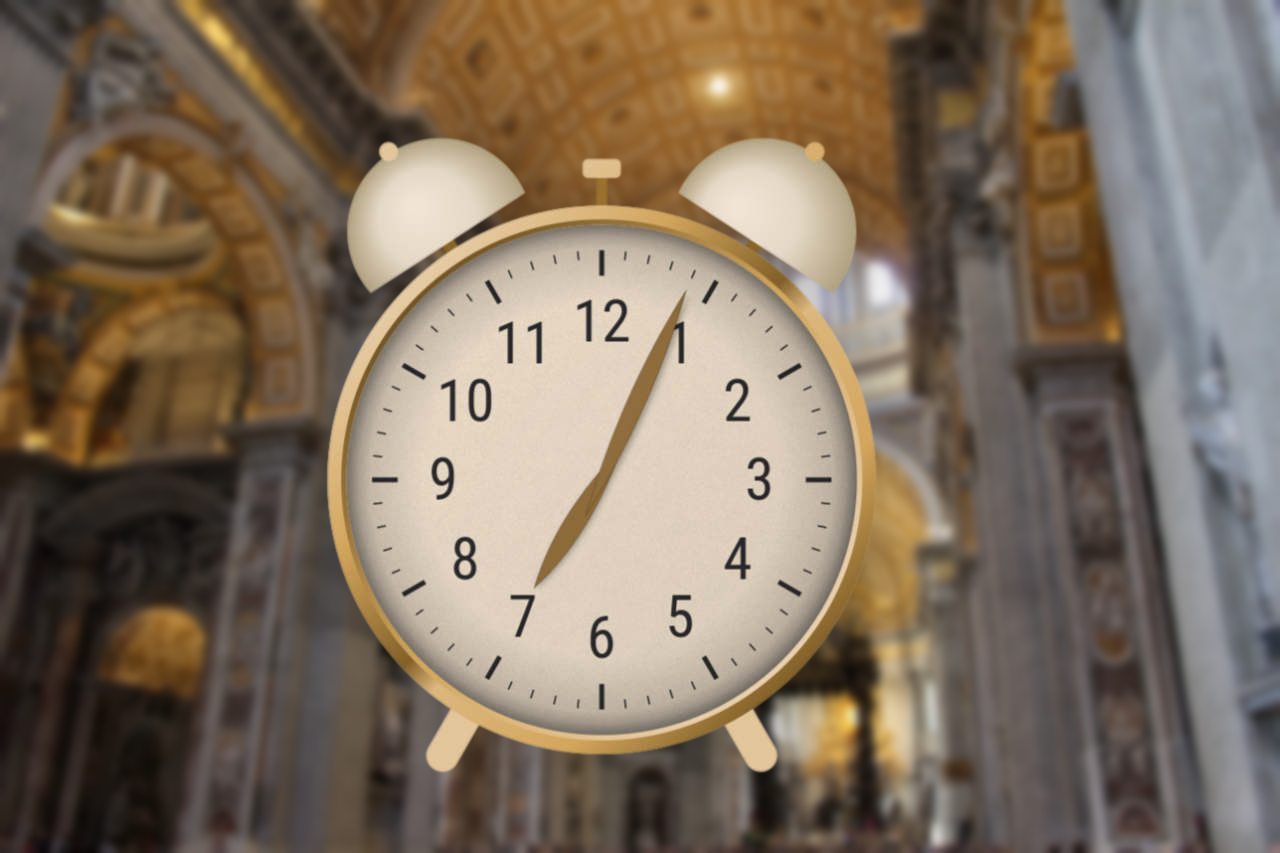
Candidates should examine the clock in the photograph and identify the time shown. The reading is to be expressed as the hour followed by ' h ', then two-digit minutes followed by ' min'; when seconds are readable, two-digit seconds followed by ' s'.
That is 7 h 04 min
